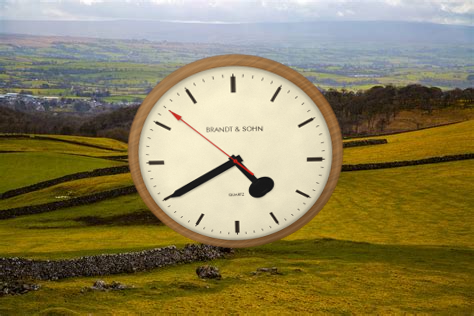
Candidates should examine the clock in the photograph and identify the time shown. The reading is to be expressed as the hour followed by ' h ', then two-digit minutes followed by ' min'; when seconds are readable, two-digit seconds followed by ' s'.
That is 4 h 39 min 52 s
